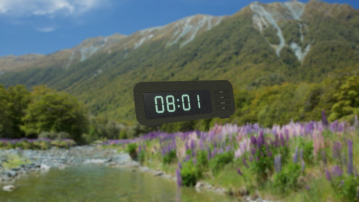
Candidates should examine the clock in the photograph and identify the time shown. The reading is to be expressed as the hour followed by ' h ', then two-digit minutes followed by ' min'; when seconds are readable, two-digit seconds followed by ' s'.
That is 8 h 01 min
